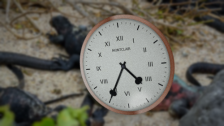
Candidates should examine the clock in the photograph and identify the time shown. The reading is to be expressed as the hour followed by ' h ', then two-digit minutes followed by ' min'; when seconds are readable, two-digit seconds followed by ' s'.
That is 4 h 35 min
